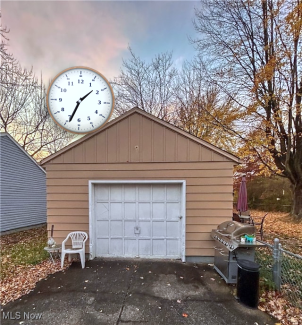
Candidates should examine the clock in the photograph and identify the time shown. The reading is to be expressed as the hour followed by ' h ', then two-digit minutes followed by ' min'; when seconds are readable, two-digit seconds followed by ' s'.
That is 1 h 34 min
